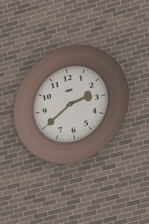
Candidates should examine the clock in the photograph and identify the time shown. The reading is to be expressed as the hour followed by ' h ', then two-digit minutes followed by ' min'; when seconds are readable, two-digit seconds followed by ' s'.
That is 2 h 40 min
